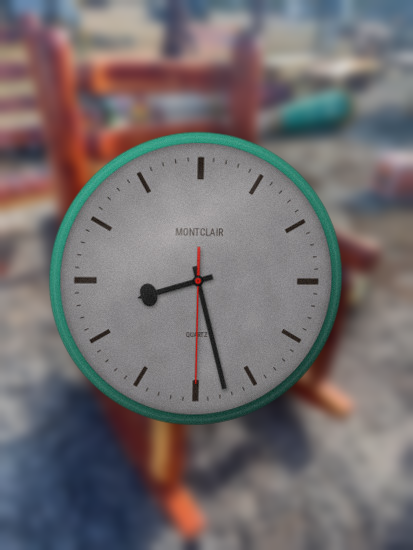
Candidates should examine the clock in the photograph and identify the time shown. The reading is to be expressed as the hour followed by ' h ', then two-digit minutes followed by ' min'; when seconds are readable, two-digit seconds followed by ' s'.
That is 8 h 27 min 30 s
